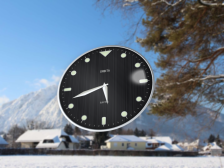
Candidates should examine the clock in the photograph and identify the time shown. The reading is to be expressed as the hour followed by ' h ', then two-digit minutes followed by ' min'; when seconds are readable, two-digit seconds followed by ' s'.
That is 5 h 42 min
